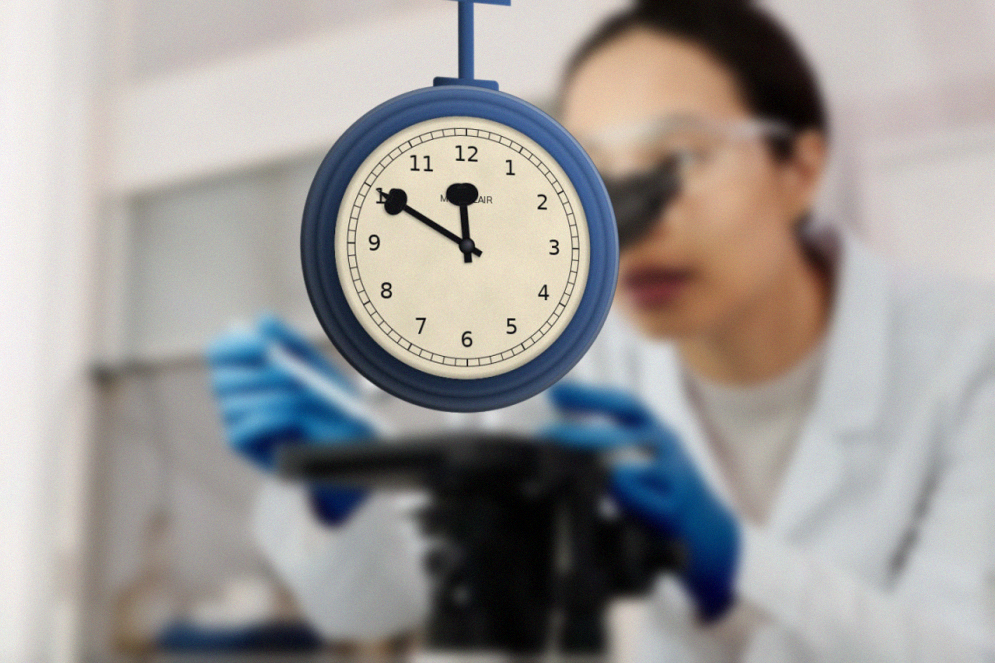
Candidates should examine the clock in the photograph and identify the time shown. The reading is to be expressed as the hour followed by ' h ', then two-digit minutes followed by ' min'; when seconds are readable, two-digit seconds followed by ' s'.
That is 11 h 50 min
